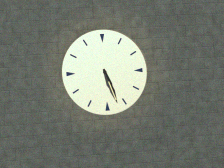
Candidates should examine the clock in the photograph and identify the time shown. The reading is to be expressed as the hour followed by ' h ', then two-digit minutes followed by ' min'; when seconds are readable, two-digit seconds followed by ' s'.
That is 5 h 27 min
